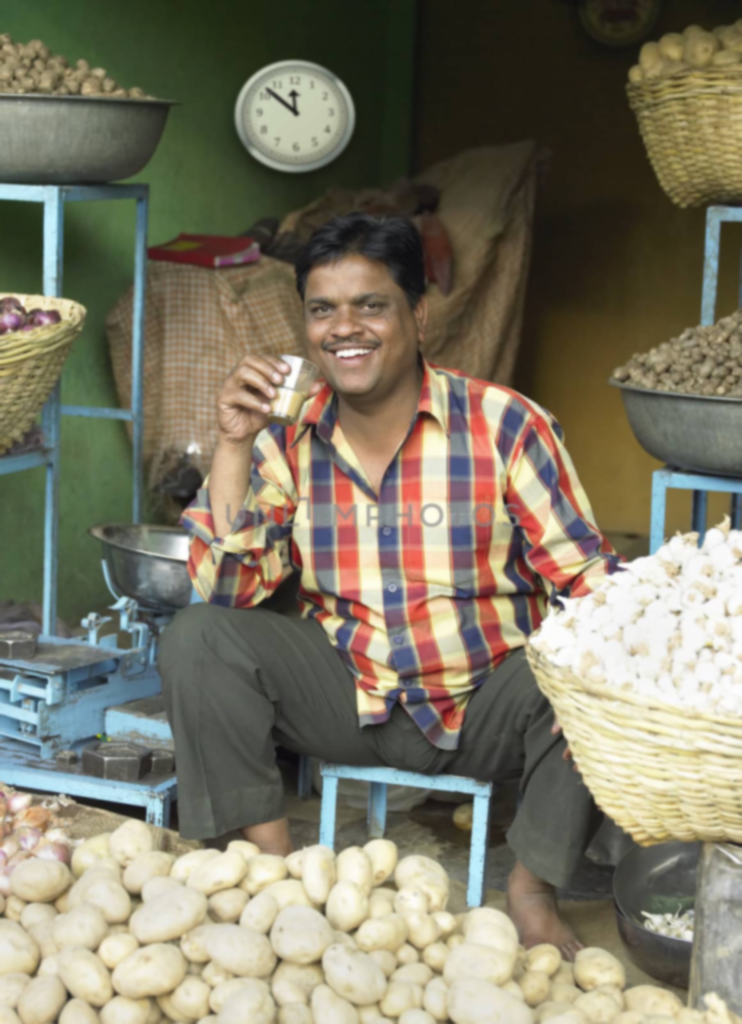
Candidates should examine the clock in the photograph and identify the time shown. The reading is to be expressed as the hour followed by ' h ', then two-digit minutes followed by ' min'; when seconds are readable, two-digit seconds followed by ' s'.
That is 11 h 52 min
